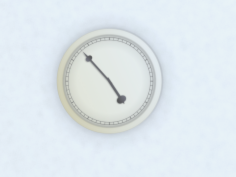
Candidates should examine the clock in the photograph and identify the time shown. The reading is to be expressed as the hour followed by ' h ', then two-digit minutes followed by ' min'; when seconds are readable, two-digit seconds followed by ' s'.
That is 4 h 53 min
